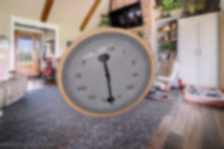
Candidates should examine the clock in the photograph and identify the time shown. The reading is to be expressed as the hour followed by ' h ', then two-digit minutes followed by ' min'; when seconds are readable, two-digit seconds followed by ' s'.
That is 11 h 28 min
